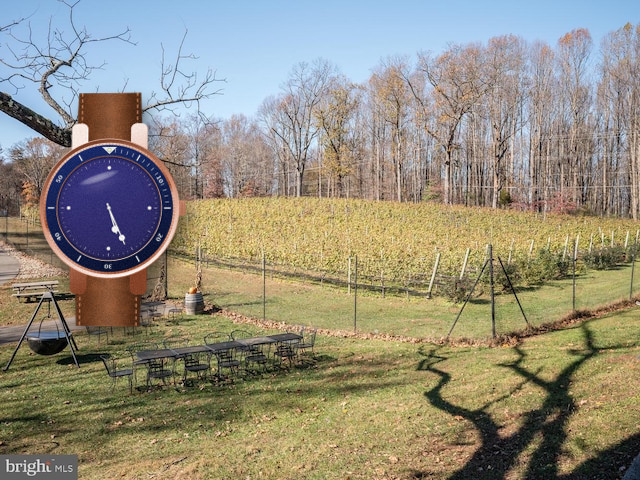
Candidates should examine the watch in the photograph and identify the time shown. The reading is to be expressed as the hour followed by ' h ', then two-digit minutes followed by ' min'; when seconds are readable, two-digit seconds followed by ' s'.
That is 5 h 26 min
